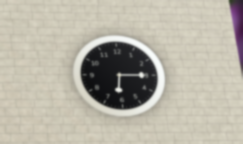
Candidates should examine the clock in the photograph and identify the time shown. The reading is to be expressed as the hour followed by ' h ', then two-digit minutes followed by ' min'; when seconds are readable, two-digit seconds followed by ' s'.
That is 6 h 15 min
